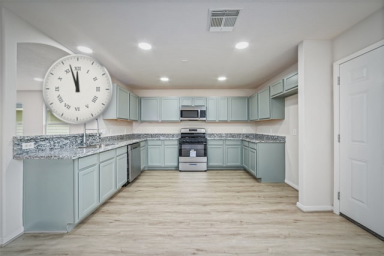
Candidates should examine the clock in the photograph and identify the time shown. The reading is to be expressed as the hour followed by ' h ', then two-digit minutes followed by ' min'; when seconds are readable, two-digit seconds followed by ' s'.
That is 11 h 57 min
